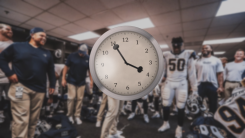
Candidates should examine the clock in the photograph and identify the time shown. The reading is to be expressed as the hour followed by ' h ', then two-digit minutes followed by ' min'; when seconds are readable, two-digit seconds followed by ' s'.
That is 3 h 55 min
